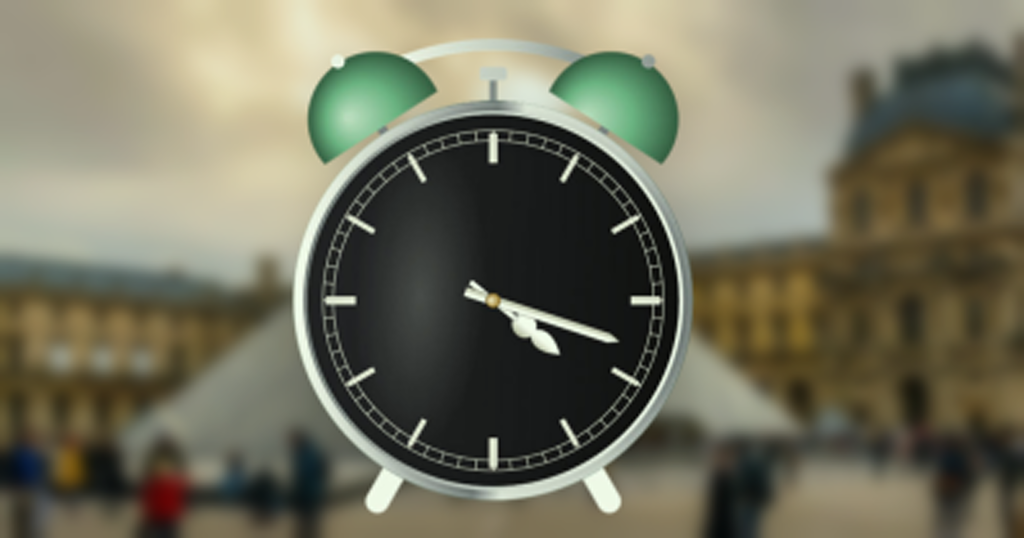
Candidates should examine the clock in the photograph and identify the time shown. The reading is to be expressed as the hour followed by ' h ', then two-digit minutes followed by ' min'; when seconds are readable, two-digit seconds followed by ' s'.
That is 4 h 18 min
